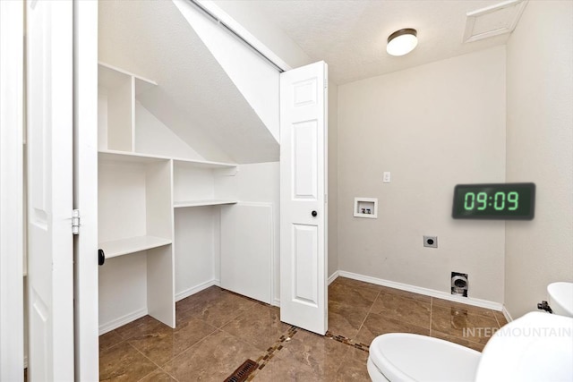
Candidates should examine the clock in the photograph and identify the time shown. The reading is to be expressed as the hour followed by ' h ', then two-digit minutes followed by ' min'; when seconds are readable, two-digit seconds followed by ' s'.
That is 9 h 09 min
